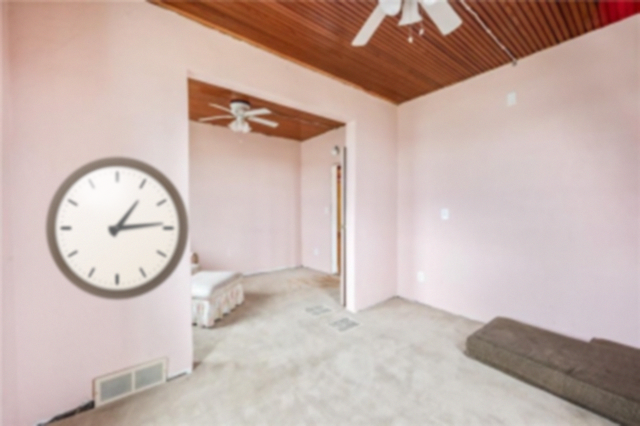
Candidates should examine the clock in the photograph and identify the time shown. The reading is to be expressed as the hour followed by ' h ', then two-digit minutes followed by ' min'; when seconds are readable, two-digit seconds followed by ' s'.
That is 1 h 14 min
